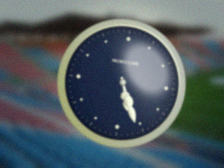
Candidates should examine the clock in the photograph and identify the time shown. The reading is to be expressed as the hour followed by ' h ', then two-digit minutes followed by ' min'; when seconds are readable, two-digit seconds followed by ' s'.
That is 5 h 26 min
